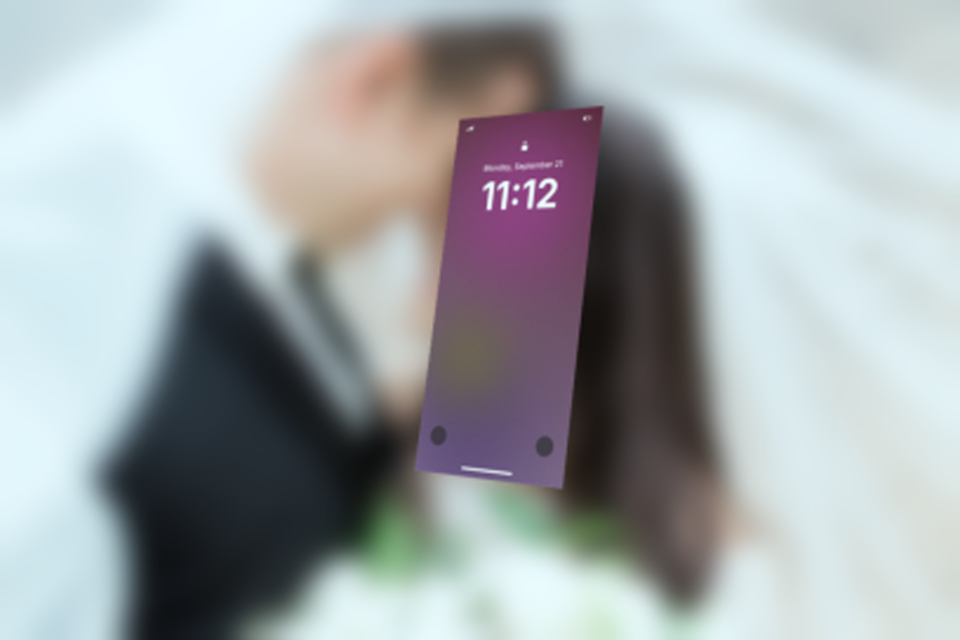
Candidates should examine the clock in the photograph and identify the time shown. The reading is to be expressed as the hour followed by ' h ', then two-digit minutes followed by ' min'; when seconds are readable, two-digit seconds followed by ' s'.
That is 11 h 12 min
